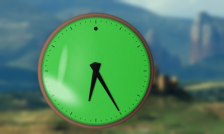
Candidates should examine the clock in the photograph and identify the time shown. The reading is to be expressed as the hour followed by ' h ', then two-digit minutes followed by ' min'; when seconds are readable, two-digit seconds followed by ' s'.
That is 6 h 25 min
